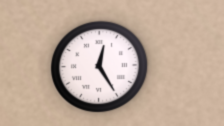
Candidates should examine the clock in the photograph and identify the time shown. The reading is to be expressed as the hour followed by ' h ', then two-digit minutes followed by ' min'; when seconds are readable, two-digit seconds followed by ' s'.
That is 12 h 25 min
